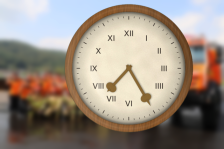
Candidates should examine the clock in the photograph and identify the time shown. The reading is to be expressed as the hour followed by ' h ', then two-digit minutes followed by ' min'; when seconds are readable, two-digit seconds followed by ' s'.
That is 7 h 25 min
